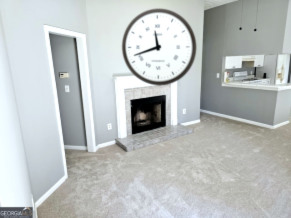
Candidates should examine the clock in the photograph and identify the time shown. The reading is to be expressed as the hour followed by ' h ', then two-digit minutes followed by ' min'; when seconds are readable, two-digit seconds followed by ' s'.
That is 11 h 42 min
